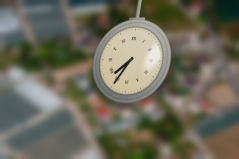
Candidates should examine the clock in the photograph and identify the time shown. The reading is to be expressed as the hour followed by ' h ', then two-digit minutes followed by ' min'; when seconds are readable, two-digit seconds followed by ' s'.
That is 7 h 35 min
